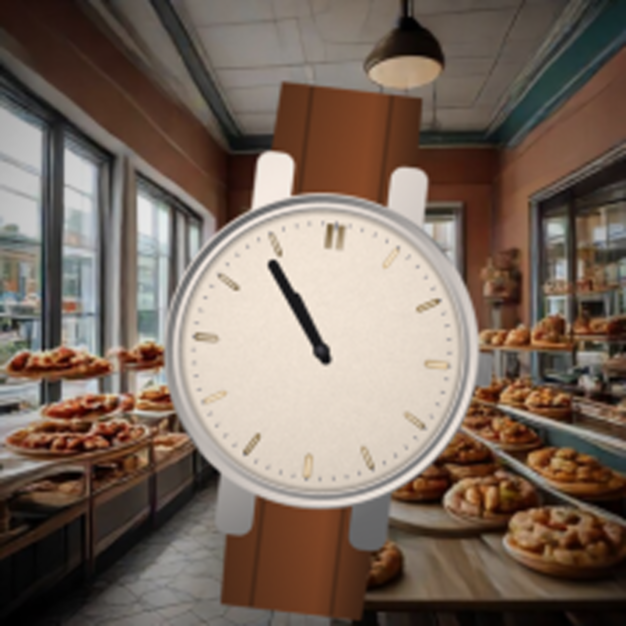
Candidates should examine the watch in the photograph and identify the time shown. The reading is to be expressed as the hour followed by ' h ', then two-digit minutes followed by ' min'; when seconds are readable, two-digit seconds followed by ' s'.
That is 10 h 54 min
